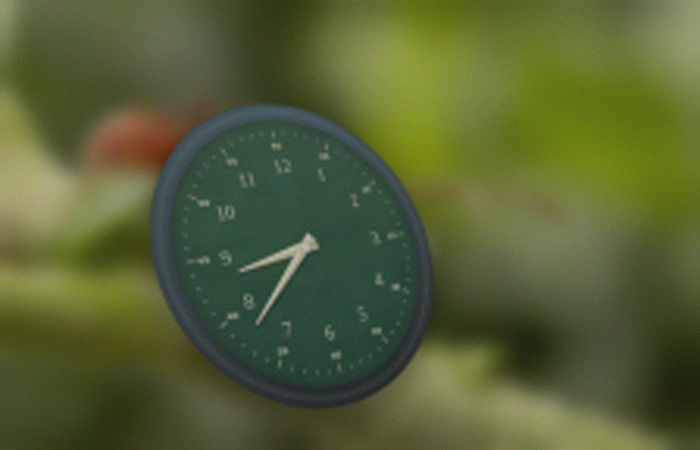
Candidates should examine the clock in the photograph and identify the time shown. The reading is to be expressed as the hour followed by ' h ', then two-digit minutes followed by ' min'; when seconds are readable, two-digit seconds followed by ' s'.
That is 8 h 38 min
